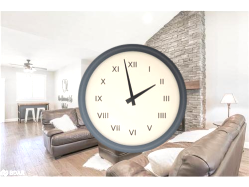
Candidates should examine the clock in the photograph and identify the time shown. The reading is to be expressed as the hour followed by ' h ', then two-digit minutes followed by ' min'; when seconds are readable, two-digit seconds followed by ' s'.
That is 1 h 58 min
